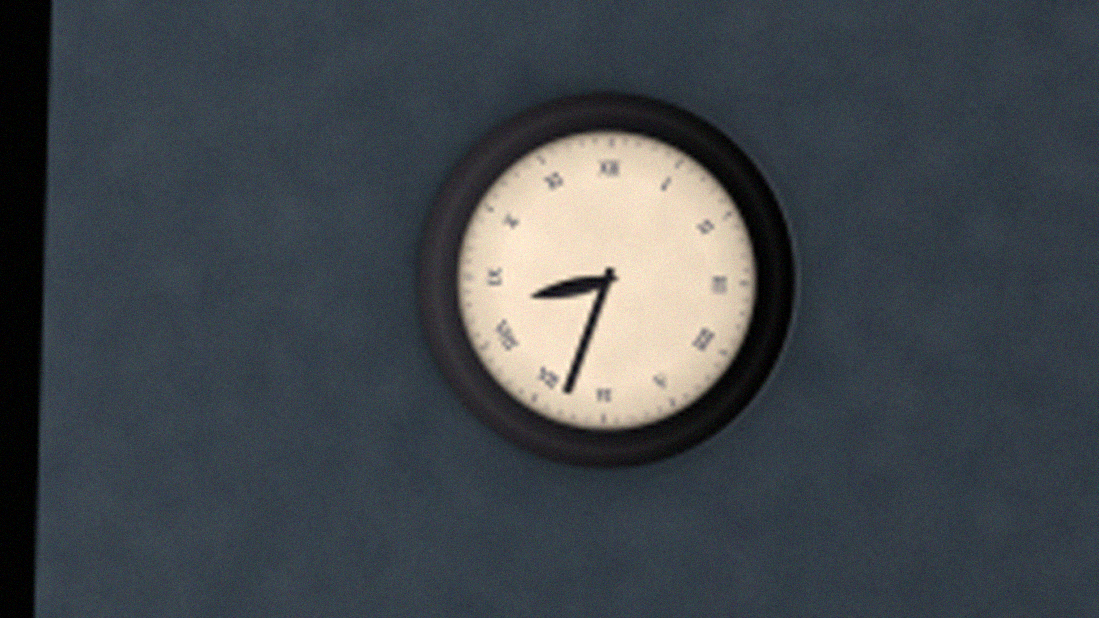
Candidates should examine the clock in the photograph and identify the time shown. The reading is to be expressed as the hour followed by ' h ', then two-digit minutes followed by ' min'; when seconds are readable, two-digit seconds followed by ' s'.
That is 8 h 33 min
